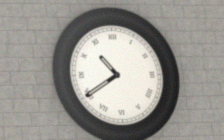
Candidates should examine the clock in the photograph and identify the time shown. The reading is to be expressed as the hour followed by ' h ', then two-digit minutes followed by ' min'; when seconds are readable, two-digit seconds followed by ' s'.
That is 10 h 40 min
